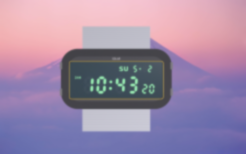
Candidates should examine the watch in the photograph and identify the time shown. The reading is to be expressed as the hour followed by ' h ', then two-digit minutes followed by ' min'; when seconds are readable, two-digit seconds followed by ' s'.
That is 10 h 43 min
